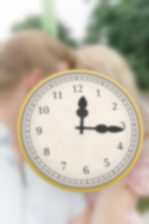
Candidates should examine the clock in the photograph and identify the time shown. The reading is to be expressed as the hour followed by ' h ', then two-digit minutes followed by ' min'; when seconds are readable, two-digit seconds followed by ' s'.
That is 12 h 16 min
